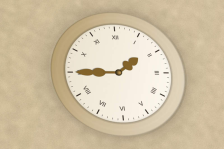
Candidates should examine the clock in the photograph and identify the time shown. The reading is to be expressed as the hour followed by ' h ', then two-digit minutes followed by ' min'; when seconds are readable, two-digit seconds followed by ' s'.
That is 1 h 45 min
